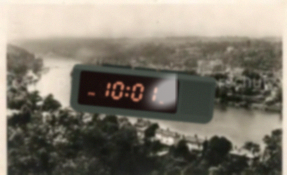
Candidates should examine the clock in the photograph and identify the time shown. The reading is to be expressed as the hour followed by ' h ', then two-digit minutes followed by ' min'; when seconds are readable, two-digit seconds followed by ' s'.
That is 10 h 01 min
